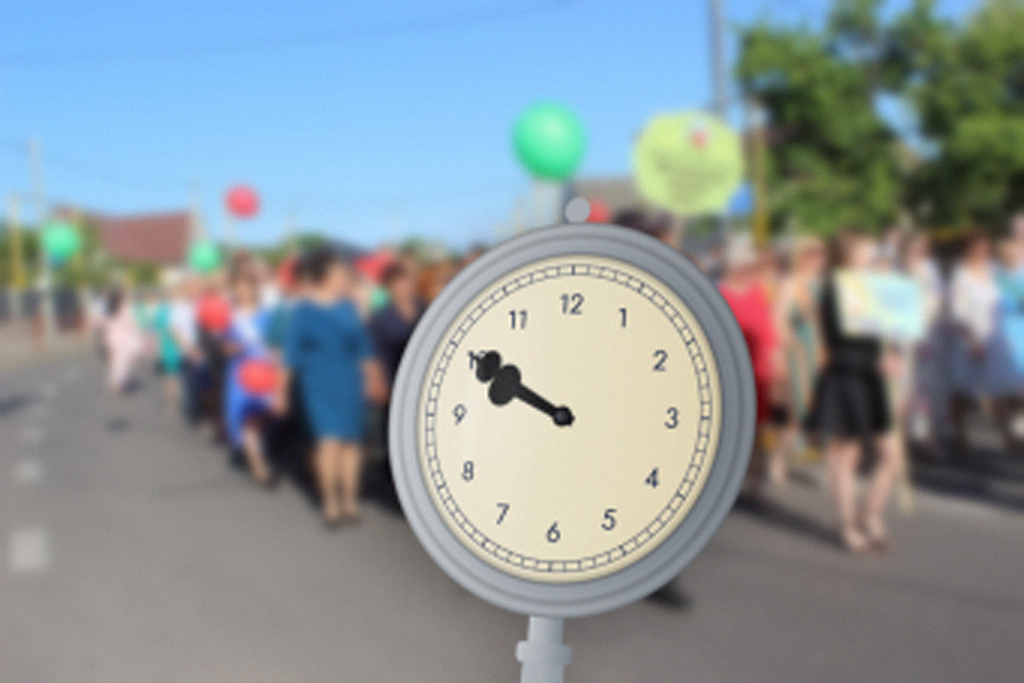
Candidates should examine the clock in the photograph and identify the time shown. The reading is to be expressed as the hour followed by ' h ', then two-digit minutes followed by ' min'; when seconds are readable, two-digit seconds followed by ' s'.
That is 9 h 50 min
